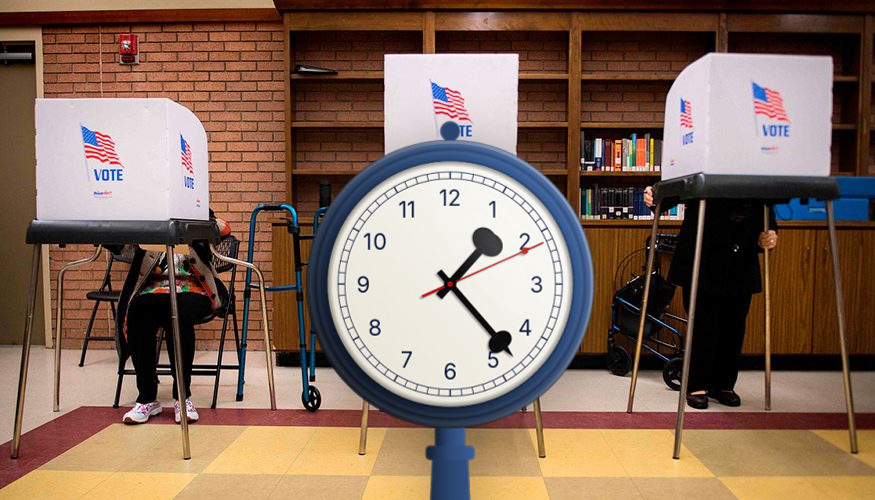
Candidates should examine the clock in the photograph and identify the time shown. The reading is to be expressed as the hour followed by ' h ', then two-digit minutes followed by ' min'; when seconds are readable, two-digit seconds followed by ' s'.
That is 1 h 23 min 11 s
